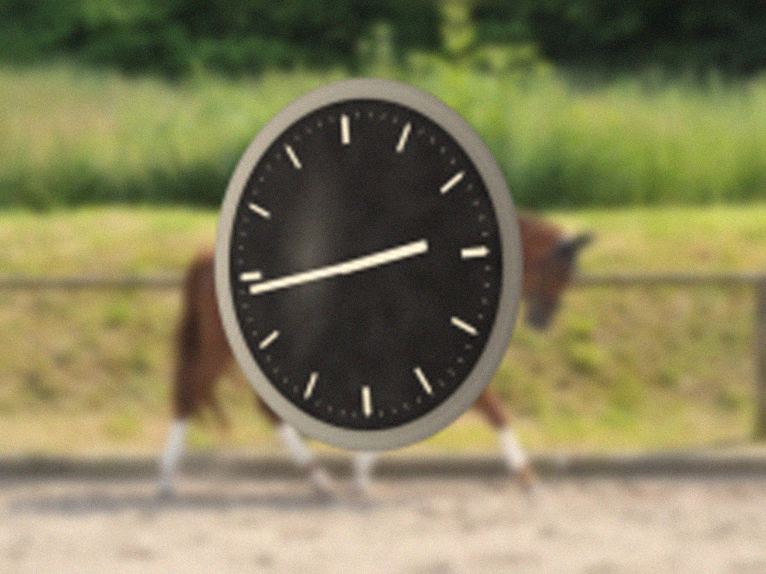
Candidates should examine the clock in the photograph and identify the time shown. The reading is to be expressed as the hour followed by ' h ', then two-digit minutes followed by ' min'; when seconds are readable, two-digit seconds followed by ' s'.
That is 2 h 44 min
